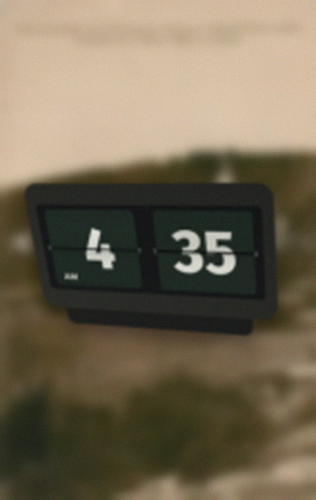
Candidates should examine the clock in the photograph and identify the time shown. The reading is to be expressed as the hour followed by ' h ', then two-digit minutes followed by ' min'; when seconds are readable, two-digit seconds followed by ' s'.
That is 4 h 35 min
